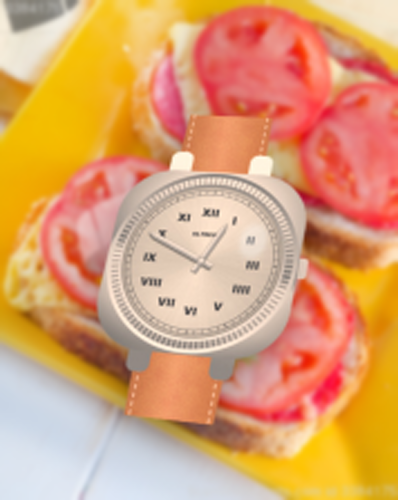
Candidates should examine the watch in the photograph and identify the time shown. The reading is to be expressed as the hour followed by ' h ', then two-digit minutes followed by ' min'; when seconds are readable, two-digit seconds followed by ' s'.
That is 12 h 49 min
